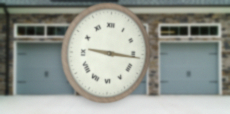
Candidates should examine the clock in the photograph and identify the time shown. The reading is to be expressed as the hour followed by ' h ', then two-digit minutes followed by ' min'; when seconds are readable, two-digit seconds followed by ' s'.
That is 9 h 16 min
